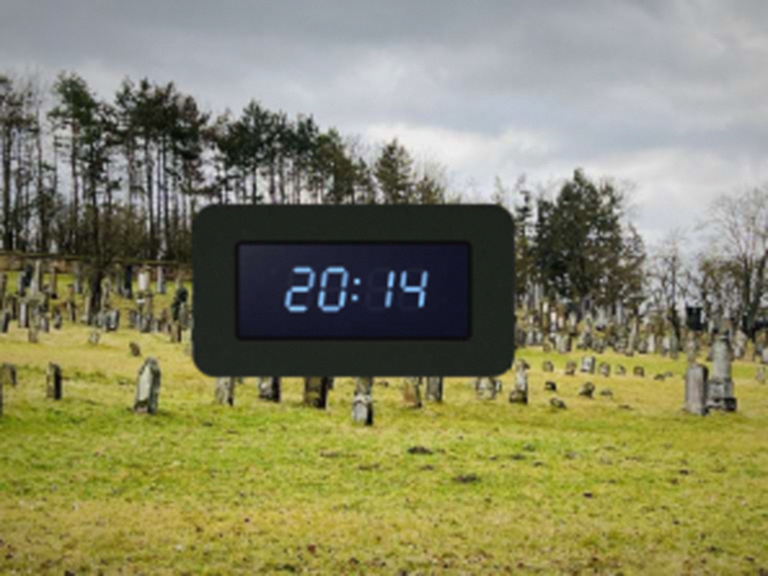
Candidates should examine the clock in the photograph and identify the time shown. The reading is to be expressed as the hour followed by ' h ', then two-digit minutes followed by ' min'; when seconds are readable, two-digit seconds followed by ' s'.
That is 20 h 14 min
